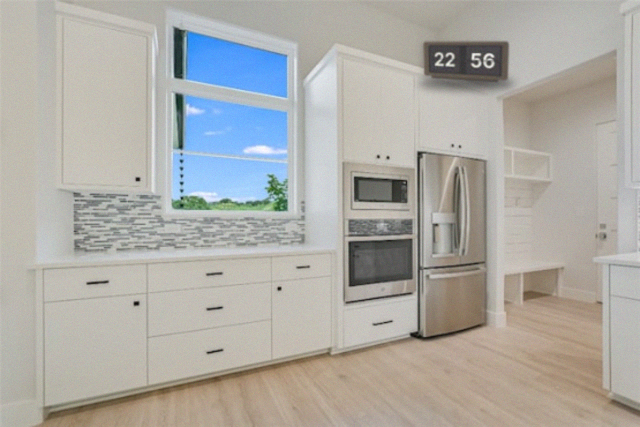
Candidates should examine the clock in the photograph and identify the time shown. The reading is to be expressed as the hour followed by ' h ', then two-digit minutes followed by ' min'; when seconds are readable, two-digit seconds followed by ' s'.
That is 22 h 56 min
